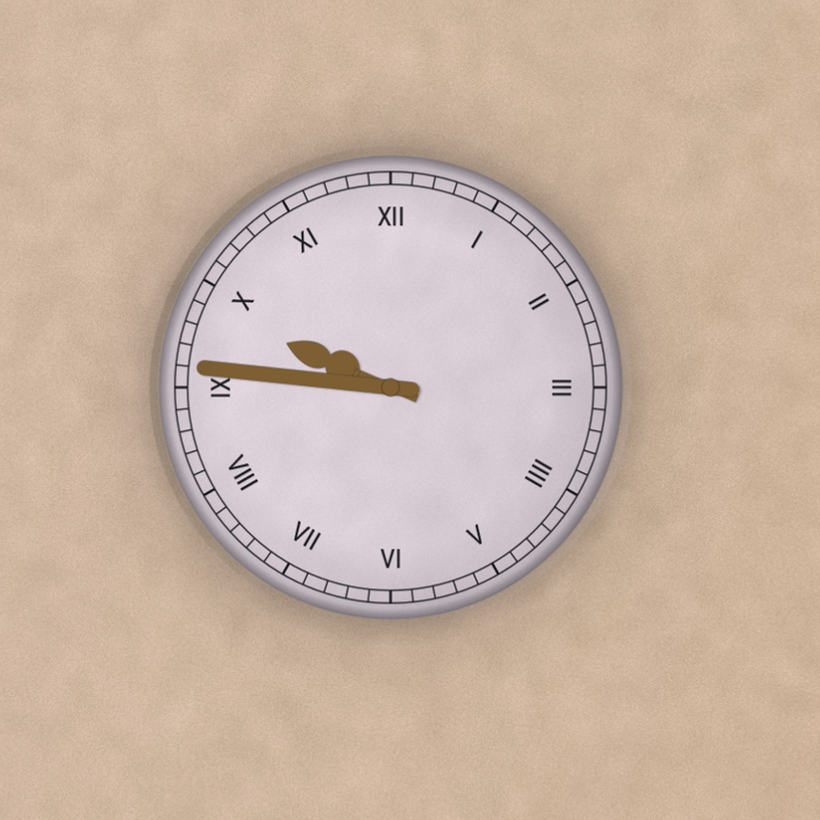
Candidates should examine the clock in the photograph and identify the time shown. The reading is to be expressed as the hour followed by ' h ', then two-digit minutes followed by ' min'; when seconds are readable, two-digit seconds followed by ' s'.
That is 9 h 46 min
